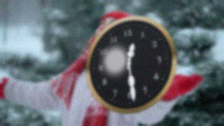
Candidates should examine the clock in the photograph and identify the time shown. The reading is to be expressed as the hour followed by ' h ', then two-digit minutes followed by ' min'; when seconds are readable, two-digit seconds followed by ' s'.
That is 12 h 29 min
